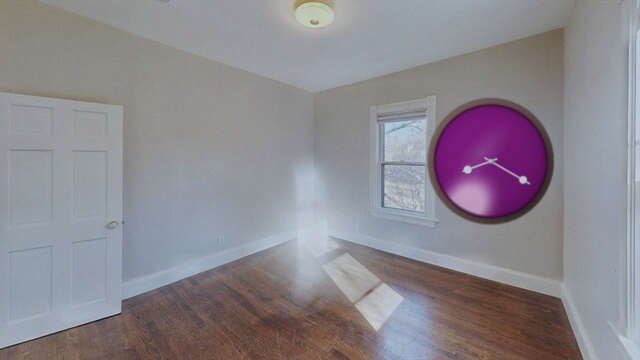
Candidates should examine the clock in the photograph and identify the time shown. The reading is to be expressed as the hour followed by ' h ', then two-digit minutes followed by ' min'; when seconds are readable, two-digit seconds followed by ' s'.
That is 8 h 20 min
